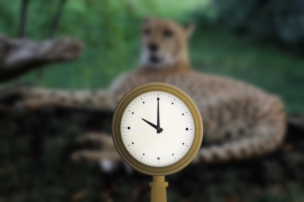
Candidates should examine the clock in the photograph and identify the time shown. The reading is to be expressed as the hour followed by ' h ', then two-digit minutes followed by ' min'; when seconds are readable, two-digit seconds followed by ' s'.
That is 10 h 00 min
